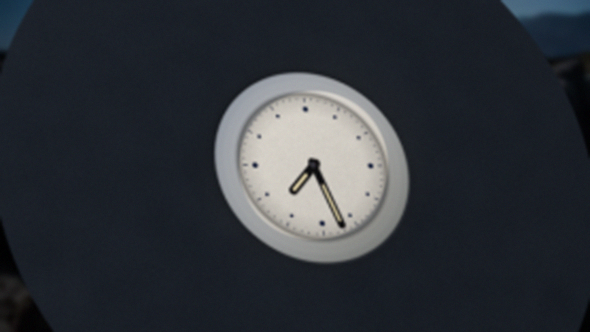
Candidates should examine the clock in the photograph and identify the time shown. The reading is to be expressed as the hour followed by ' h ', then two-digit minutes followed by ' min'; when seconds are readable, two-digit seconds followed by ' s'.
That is 7 h 27 min
